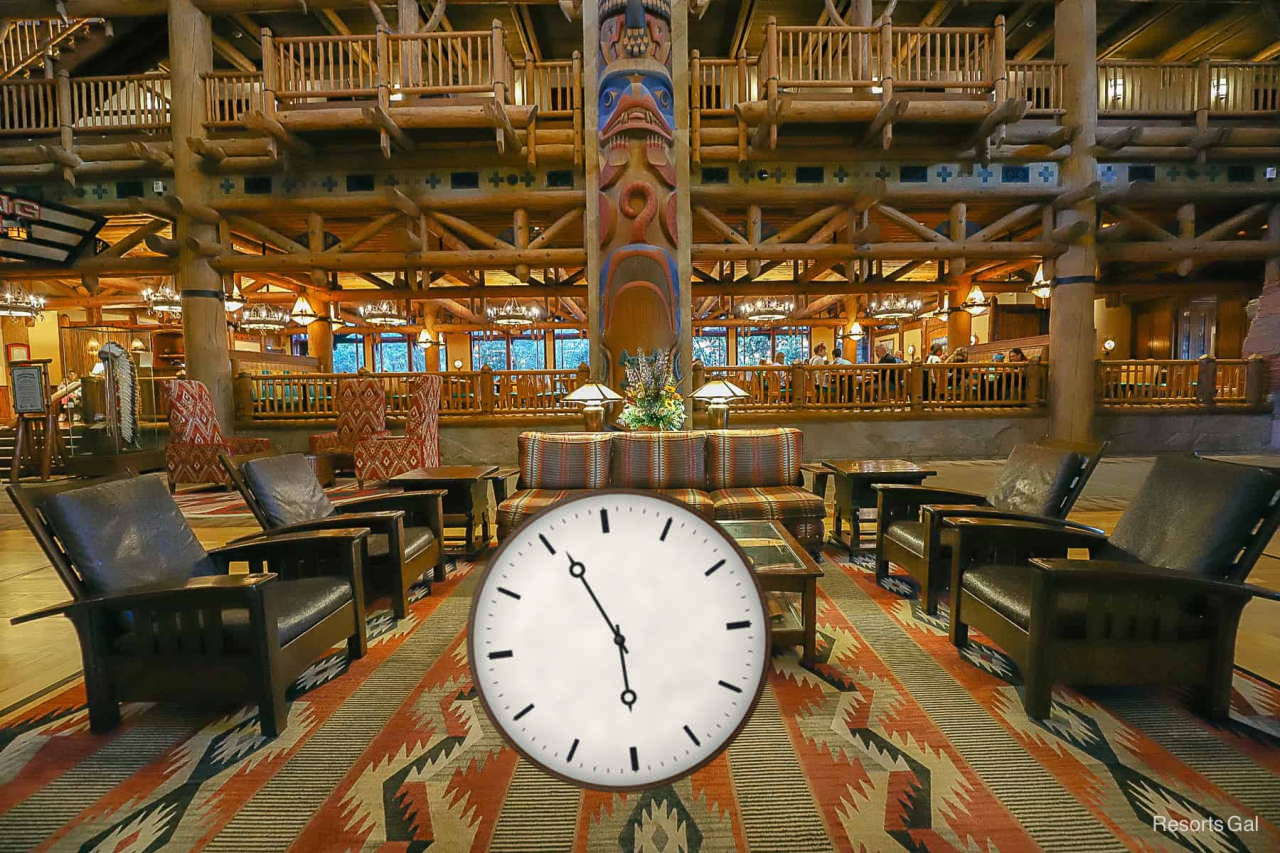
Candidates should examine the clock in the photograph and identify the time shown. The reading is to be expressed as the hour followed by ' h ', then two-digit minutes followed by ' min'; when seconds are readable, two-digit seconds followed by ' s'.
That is 5 h 56 min
